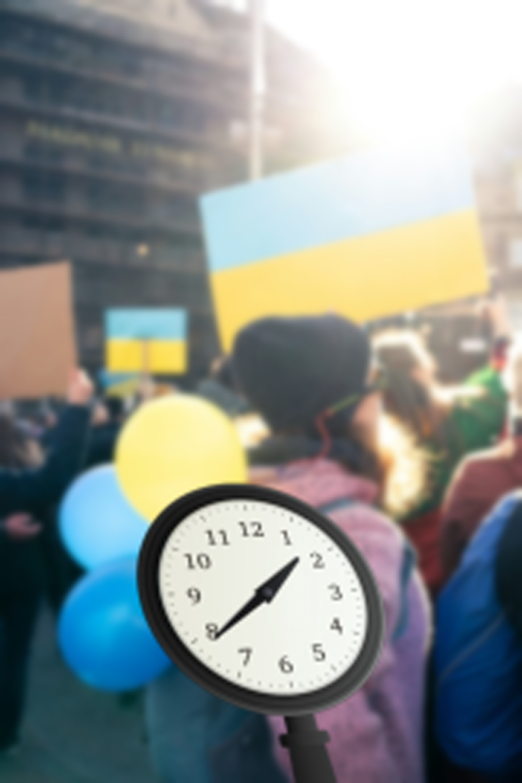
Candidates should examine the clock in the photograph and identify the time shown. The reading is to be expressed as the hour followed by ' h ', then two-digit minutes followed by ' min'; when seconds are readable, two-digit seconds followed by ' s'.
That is 1 h 39 min
